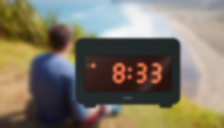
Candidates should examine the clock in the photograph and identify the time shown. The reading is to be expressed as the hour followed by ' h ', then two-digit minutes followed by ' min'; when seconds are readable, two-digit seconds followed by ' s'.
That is 8 h 33 min
